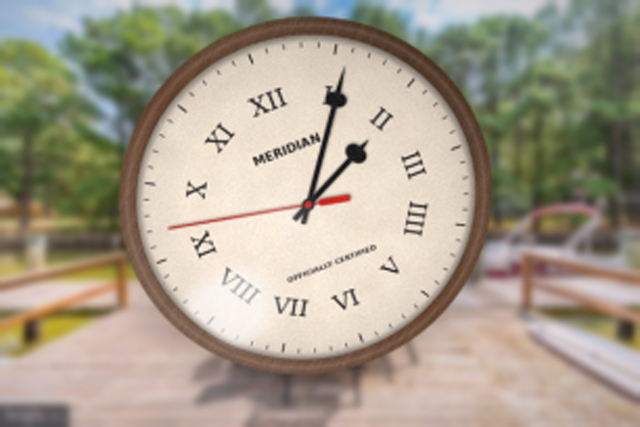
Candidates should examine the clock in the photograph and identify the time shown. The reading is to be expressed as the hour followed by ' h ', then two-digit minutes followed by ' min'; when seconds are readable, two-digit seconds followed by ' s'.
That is 2 h 05 min 47 s
